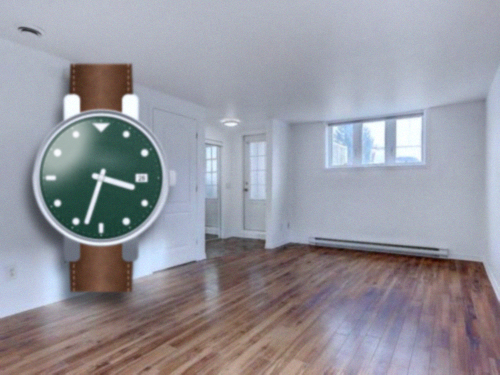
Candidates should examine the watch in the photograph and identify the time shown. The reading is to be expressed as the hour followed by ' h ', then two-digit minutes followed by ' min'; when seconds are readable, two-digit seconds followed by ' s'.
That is 3 h 33 min
